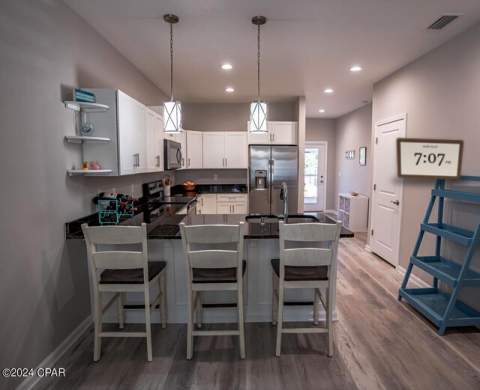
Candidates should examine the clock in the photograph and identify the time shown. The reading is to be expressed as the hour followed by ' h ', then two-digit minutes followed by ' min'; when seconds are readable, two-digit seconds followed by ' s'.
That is 7 h 07 min
